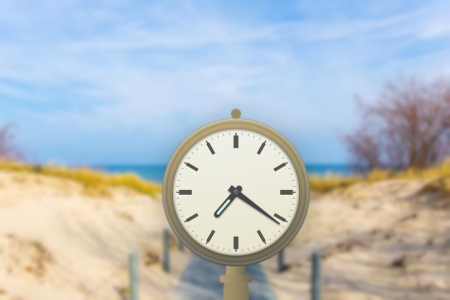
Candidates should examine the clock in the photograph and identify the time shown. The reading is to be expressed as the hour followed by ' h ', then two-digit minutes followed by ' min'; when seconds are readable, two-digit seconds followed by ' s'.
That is 7 h 21 min
